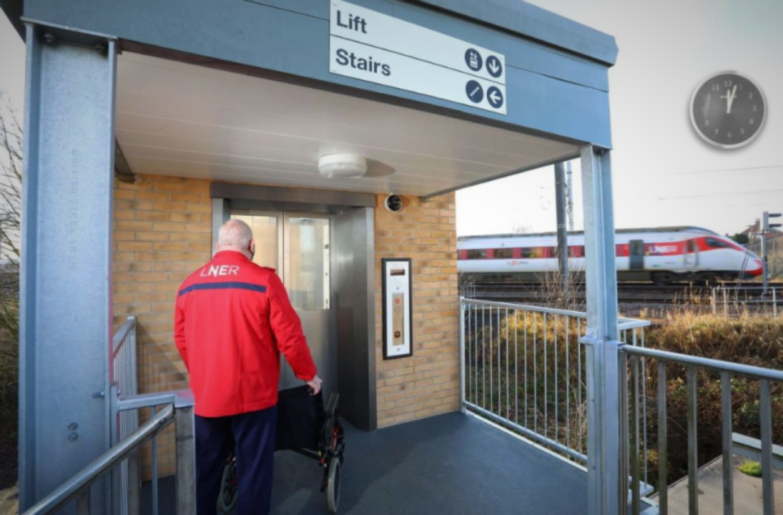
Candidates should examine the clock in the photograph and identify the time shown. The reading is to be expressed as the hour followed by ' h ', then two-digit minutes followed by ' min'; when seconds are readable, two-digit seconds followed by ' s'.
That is 12 h 03 min
